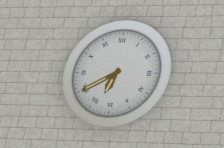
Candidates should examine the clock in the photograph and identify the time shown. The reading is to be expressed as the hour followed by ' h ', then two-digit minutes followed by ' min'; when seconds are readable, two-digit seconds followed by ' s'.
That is 6 h 40 min
